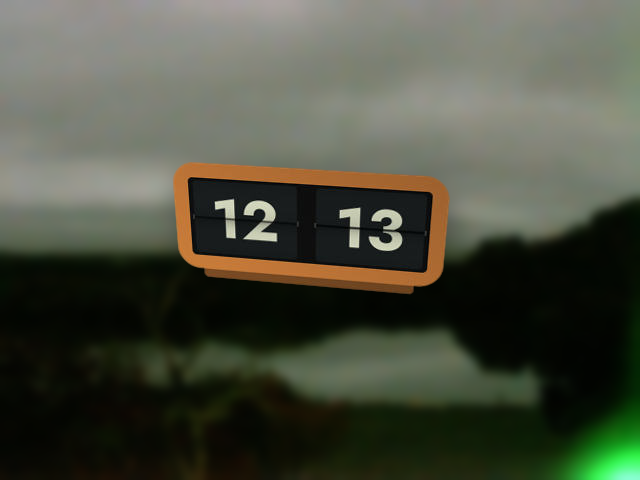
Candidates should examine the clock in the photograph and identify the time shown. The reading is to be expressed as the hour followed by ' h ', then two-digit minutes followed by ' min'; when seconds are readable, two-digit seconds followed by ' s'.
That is 12 h 13 min
